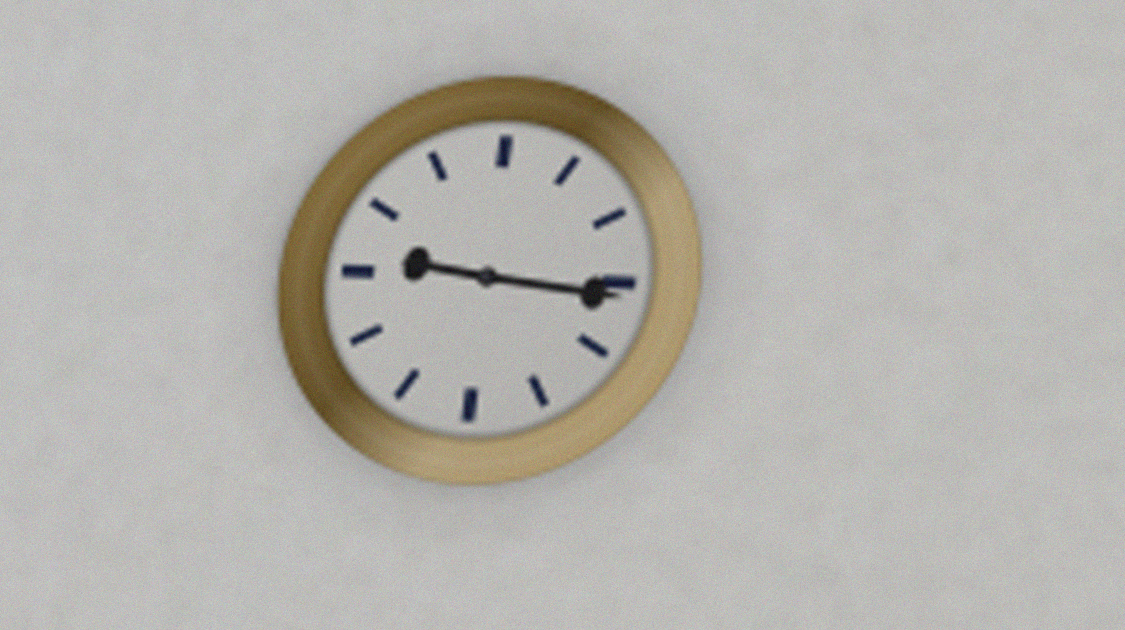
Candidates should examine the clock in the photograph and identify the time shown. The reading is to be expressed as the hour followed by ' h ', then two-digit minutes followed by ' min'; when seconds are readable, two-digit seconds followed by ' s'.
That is 9 h 16 min
